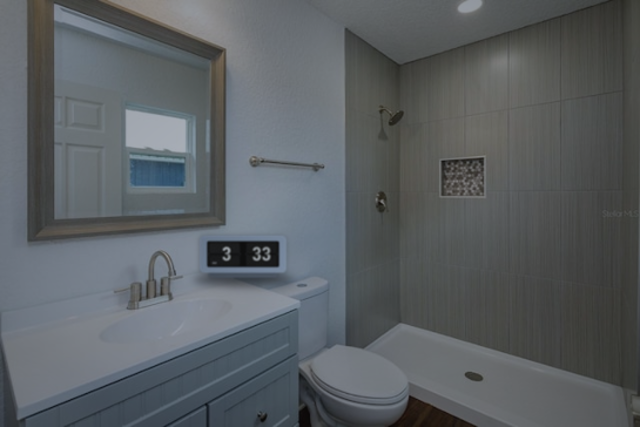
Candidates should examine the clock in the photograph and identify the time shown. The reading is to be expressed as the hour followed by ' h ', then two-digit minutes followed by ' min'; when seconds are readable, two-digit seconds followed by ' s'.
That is 3 h 33 min
